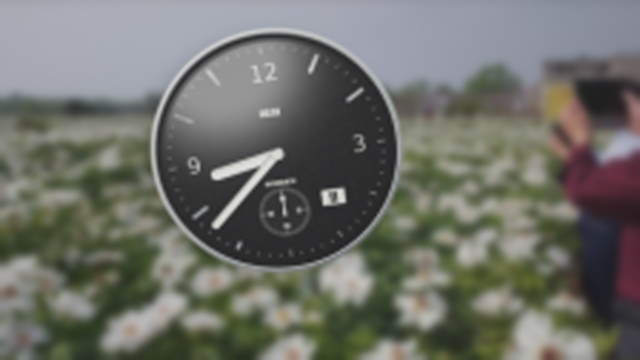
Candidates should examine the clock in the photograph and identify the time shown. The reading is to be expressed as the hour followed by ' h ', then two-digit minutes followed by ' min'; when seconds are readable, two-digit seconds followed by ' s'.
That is 8 h 38 min
